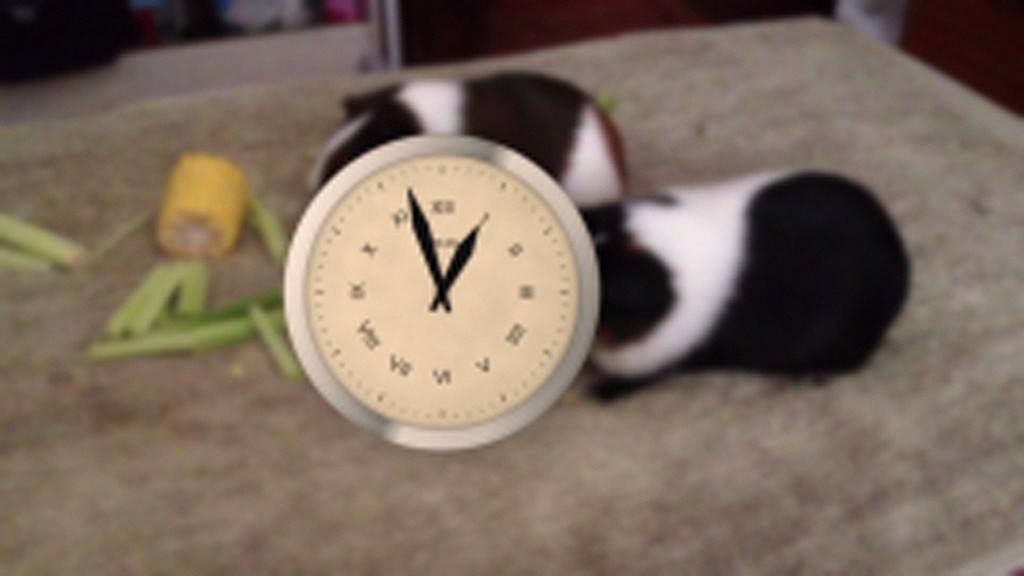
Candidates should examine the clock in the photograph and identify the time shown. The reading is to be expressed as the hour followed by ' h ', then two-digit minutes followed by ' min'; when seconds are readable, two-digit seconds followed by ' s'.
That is 12 h 57 min
